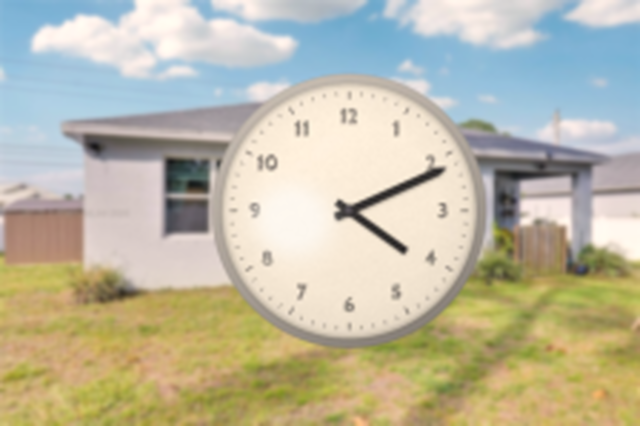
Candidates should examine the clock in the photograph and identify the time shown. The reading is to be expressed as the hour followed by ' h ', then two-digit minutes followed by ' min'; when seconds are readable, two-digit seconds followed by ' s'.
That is 4 h 11 min
